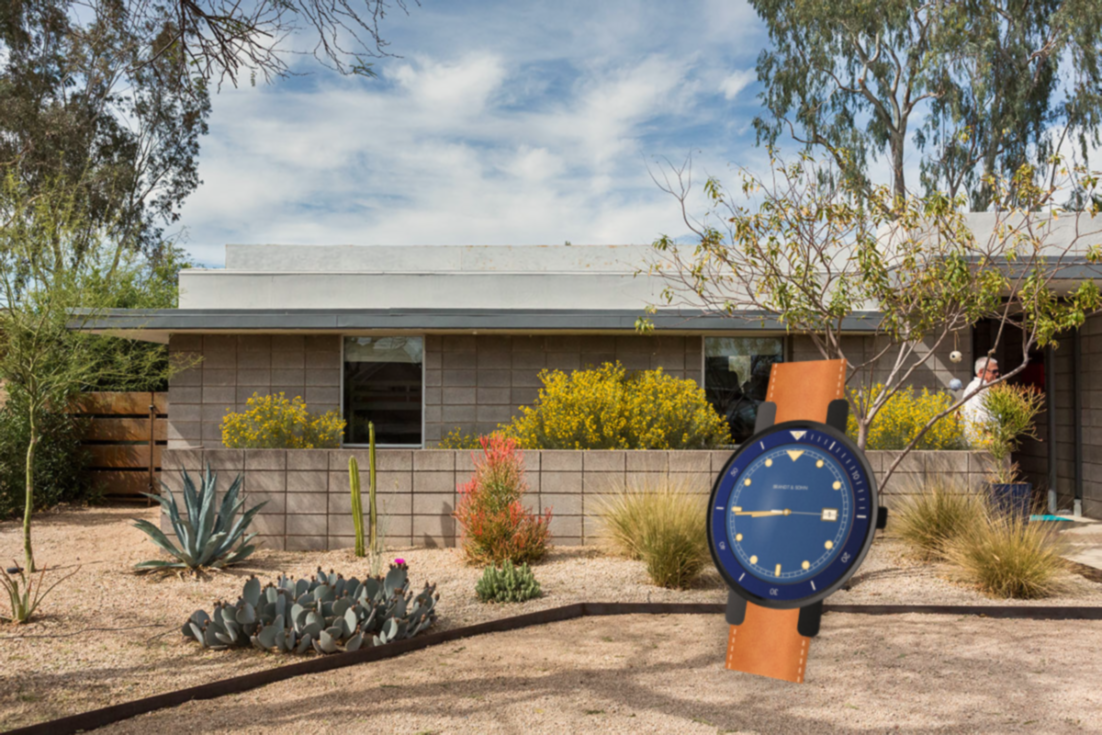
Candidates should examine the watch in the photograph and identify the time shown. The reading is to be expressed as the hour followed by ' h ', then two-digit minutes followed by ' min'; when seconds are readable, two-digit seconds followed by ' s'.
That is 8 h 44 min 15 s
